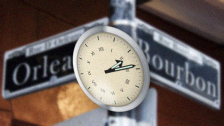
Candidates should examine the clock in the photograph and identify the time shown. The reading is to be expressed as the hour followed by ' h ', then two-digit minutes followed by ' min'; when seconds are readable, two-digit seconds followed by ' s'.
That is 2 h 14 min
